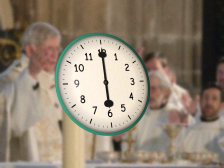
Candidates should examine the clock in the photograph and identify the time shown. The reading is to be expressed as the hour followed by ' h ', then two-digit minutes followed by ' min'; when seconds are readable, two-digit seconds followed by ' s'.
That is 6 h 00 min
